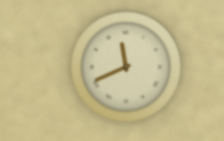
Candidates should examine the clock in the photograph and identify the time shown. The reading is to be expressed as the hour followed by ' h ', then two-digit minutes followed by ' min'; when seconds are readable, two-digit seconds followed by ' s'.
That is 11 h 41 min
